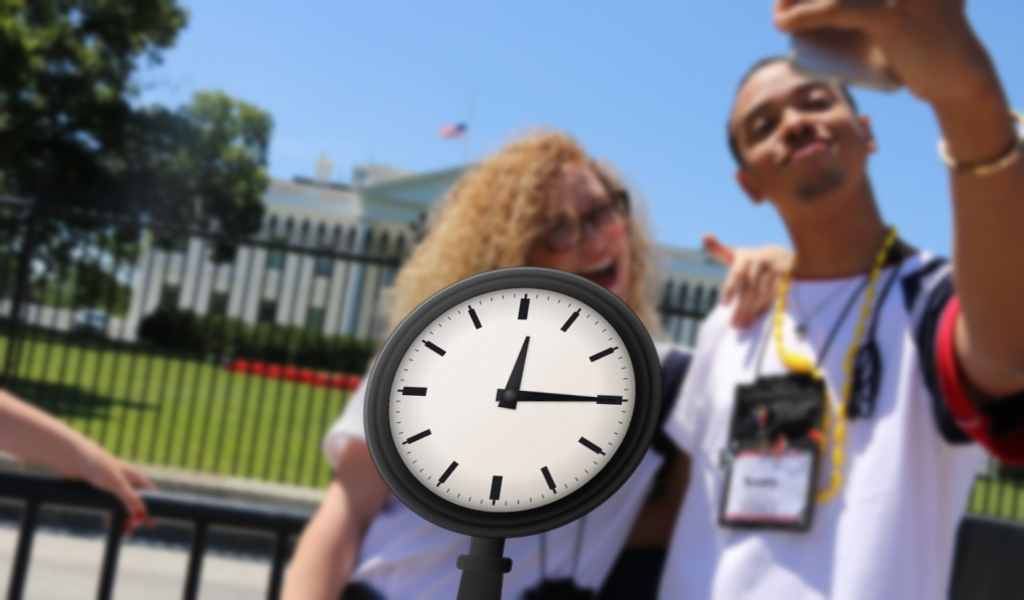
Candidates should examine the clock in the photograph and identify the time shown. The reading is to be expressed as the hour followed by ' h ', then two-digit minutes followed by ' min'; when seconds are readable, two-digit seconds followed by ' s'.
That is 12 h 15 min
